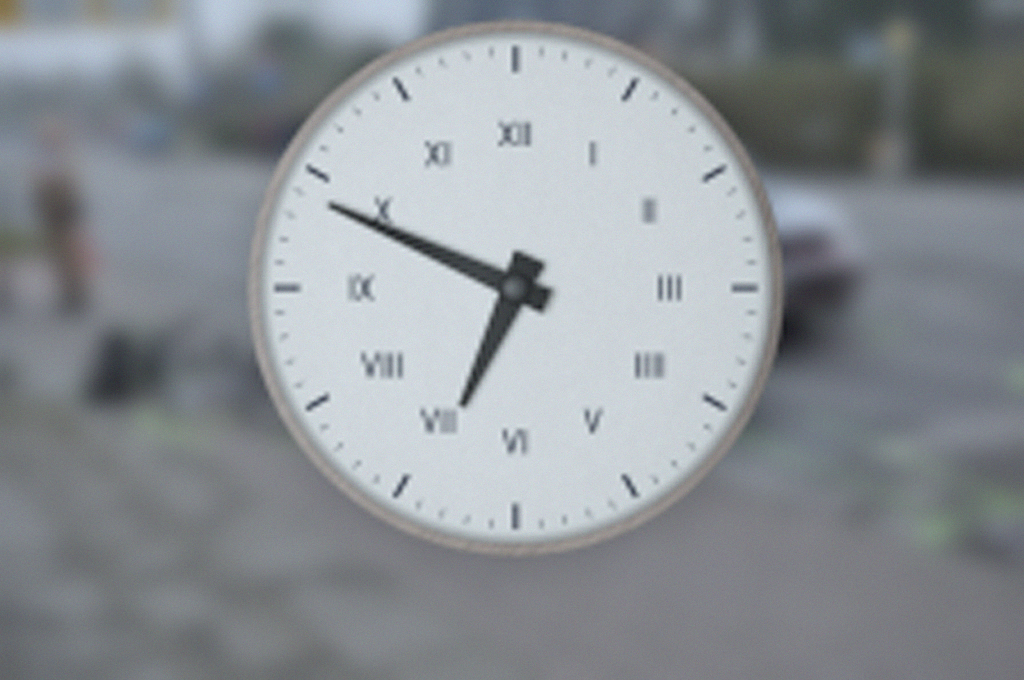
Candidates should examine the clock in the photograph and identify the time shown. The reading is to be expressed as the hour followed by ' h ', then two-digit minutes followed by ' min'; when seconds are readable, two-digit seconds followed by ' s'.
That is 6 h 49 min
